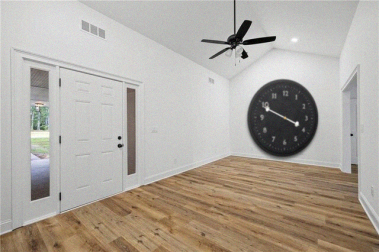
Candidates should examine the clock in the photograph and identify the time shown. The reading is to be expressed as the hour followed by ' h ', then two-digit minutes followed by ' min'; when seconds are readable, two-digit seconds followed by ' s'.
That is 3 h 49 min
